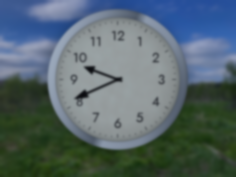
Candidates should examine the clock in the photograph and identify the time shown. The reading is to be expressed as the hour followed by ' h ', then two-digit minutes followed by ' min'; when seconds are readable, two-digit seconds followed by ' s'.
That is 9 h 41 min
